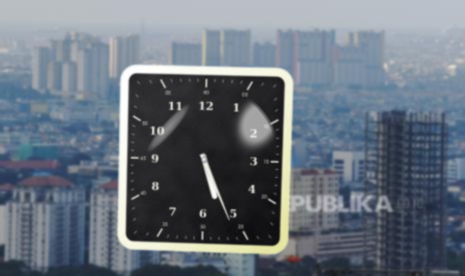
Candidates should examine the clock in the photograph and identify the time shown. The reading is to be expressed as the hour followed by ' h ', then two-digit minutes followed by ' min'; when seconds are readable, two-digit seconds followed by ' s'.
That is 5 h 26 min
